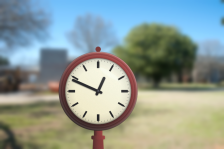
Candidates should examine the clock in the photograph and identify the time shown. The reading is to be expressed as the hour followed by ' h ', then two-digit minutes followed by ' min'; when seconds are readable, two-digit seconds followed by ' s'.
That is 12 h 49 min
